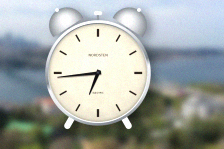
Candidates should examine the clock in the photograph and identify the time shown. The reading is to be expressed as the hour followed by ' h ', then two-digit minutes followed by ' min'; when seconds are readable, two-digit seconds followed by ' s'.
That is 6 h 44 min
